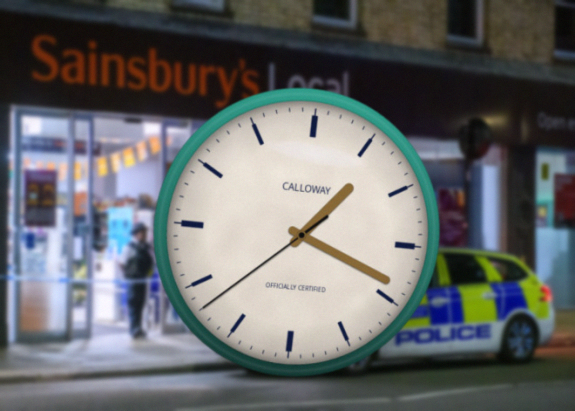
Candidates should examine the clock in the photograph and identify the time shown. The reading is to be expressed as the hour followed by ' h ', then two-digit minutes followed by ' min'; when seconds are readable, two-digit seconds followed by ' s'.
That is 1 h 18 min 38 s
